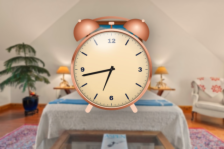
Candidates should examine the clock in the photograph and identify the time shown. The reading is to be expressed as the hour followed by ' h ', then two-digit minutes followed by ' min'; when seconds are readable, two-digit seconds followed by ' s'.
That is 6 h 43 min
